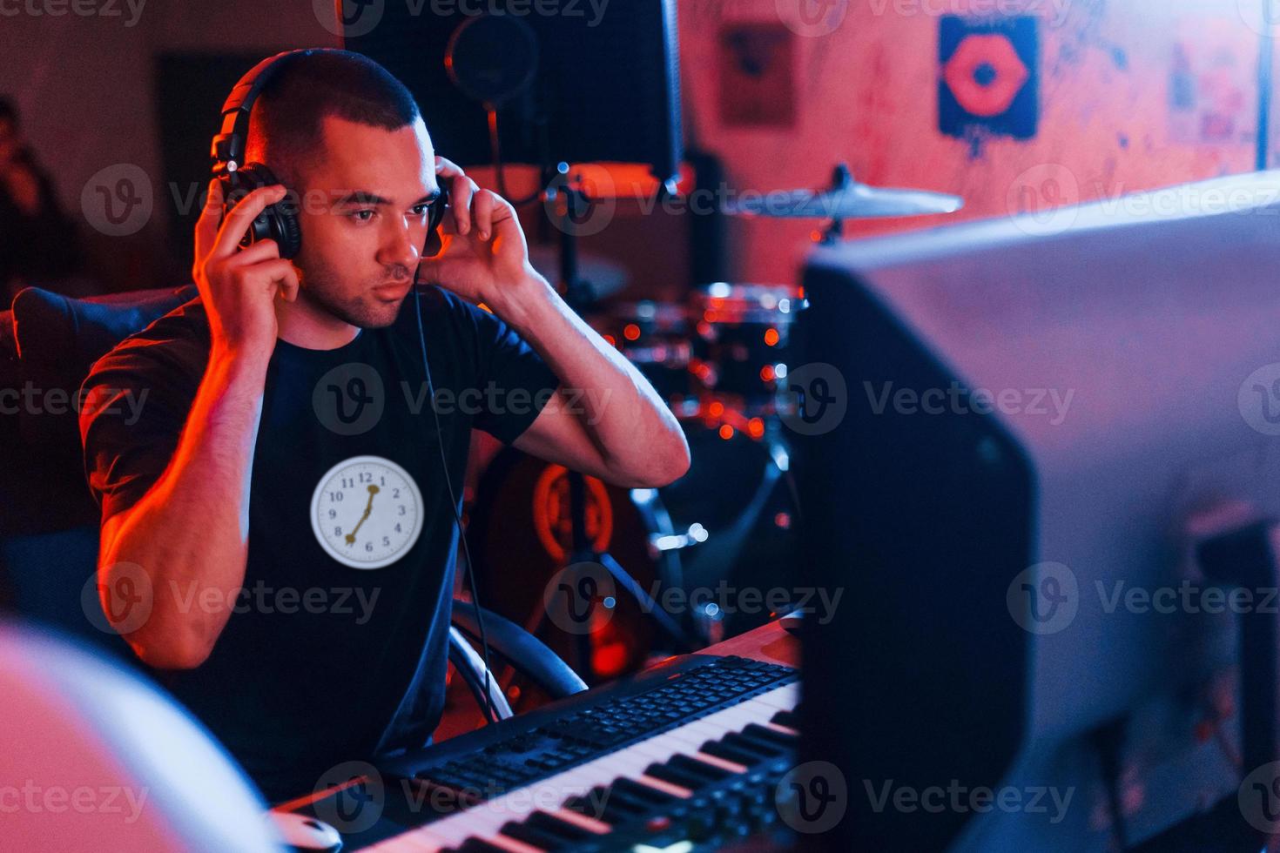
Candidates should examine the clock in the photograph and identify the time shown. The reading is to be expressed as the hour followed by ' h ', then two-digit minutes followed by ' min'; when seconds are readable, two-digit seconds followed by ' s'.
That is 12 h 36 min
